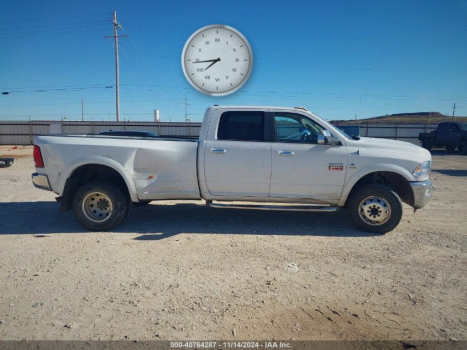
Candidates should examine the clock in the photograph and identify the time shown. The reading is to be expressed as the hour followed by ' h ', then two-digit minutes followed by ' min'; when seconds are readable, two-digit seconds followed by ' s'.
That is 7 h 44 min
